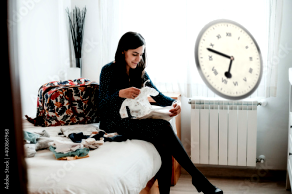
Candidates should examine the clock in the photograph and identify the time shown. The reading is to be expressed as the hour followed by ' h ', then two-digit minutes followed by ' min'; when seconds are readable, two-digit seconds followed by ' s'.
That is 6 h 48 min
